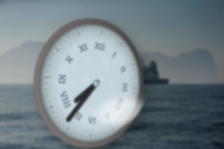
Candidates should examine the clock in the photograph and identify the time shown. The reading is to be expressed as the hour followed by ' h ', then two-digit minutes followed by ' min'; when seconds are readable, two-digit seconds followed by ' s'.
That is 7 h 36 min
